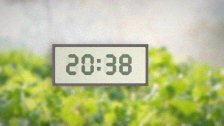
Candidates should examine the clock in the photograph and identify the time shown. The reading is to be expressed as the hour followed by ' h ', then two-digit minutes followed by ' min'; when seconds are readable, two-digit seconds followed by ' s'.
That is 20 h 38 min
